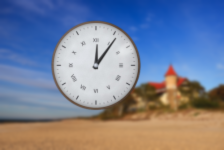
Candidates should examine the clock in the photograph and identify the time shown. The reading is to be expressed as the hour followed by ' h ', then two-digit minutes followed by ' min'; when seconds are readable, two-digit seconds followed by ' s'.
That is 12 h 06 min
